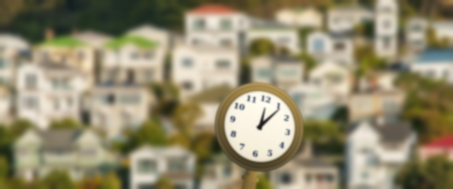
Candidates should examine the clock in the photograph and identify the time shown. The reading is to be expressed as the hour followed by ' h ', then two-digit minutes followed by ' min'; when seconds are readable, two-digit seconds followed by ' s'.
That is 12 h 06 min
